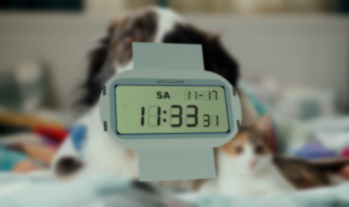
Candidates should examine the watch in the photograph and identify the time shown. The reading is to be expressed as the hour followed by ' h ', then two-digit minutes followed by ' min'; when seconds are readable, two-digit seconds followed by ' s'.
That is 11 h 33 min 31 s
